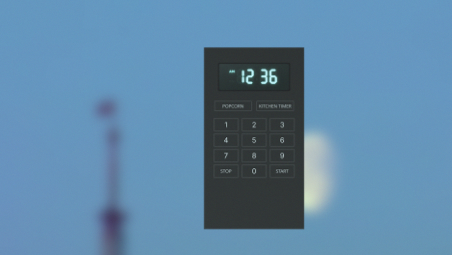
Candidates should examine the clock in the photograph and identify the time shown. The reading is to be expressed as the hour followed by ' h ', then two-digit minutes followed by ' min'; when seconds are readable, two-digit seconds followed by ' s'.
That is 12 h 36 min
